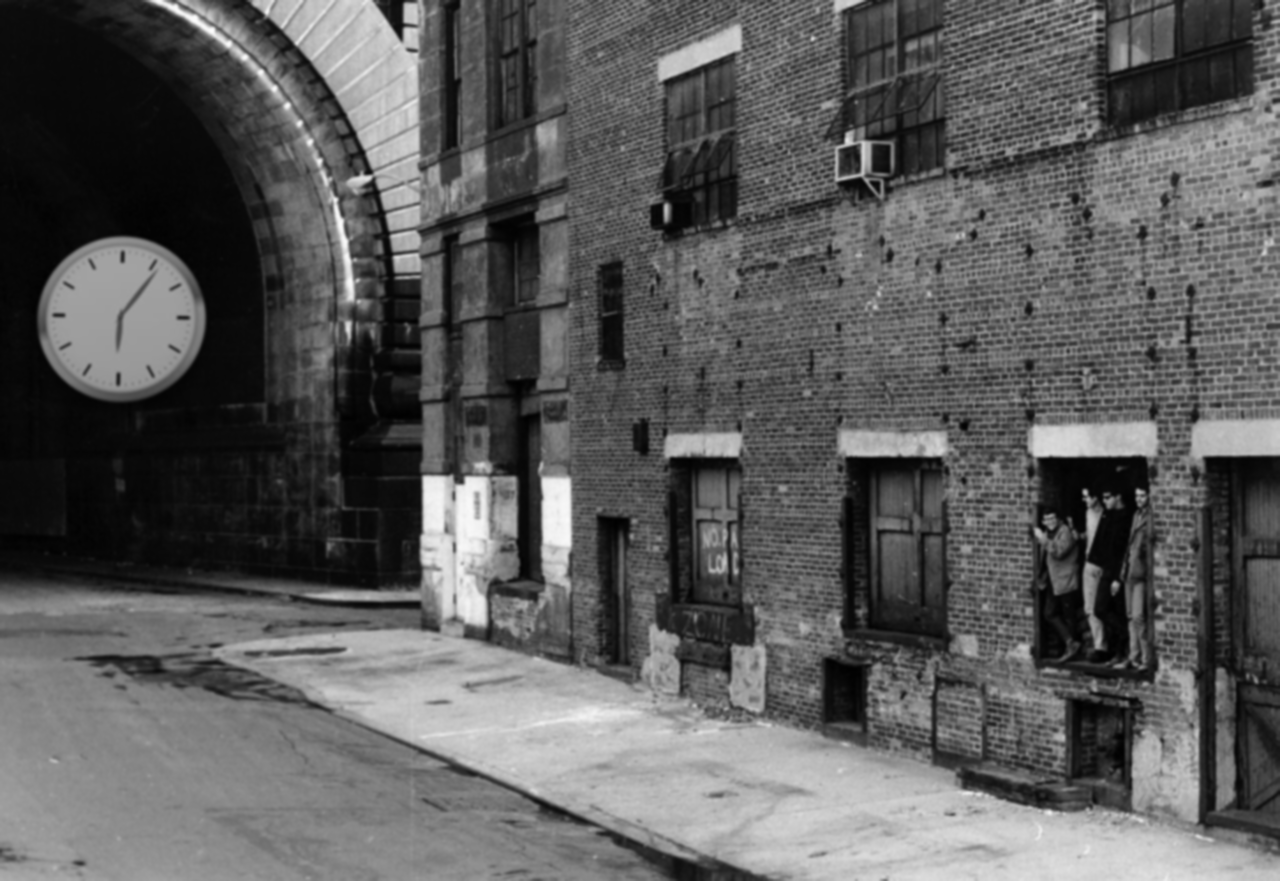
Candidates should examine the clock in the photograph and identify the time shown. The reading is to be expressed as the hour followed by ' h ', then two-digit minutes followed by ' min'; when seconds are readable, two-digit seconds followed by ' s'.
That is 6 h 06 min
